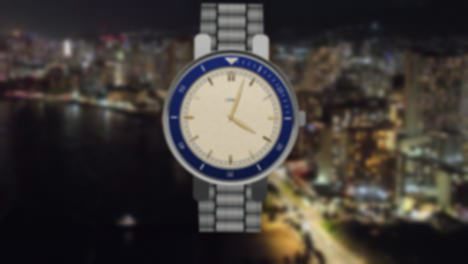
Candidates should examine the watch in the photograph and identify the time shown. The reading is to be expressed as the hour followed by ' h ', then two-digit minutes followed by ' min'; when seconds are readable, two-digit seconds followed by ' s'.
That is 4 h 03 min
